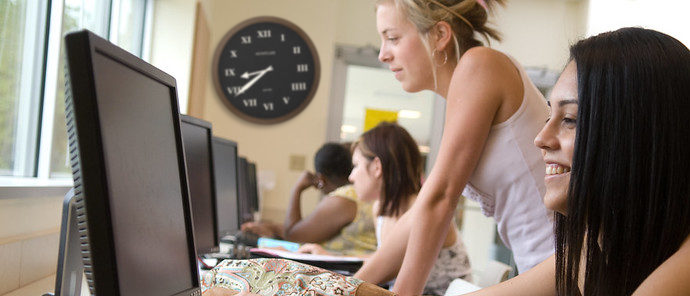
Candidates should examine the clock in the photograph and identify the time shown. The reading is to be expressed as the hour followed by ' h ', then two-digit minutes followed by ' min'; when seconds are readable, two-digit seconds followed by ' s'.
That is 8 h 39 min
